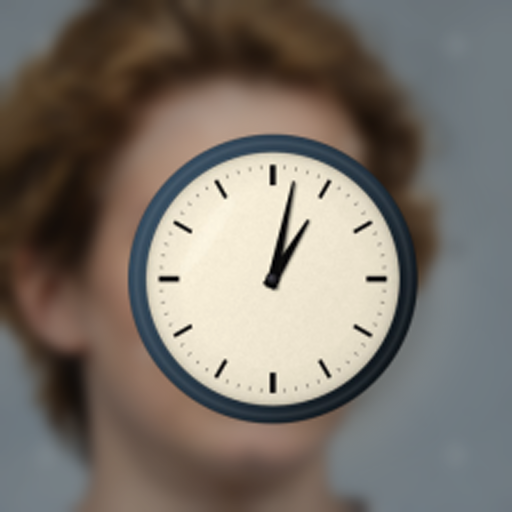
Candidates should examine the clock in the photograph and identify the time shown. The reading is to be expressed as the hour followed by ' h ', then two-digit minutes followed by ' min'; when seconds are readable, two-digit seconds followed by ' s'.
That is 1 h 02 min
